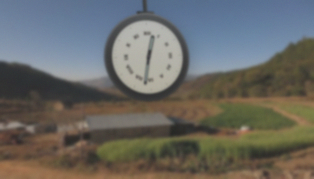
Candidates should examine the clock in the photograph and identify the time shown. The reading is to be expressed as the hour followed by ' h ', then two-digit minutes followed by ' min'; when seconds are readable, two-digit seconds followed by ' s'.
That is 12 h 32 min
